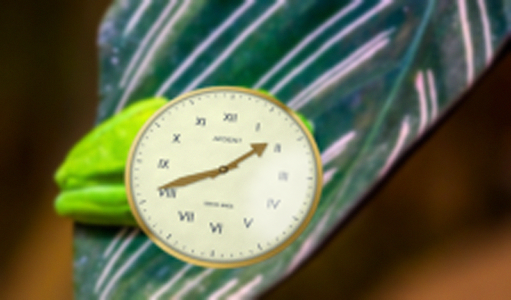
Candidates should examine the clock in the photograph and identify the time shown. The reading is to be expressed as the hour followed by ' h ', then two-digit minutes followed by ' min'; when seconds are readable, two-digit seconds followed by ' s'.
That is 1 h 41 min
